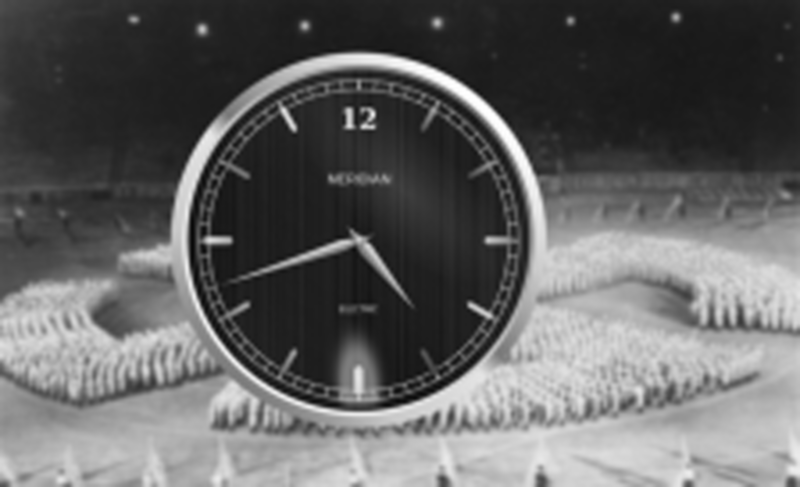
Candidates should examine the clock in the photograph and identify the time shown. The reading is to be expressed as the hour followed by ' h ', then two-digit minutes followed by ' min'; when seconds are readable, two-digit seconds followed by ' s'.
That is 4 h 42 min
